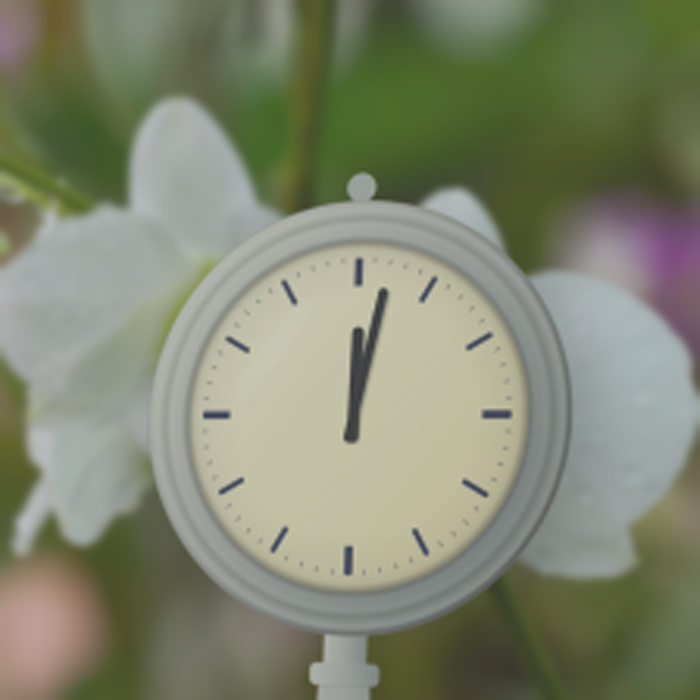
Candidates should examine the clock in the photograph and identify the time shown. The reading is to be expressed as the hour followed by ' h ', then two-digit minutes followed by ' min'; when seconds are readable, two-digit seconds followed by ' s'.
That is 12 h 02 min
